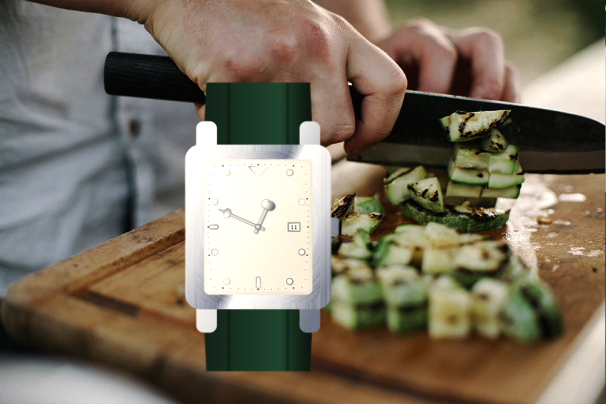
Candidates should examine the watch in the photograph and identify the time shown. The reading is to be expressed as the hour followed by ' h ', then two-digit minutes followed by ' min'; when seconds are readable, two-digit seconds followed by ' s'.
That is 12 h 49 min
